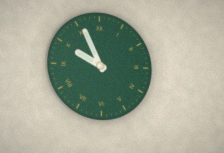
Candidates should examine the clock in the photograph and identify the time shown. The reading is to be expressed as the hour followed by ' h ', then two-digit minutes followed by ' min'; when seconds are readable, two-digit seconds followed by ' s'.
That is 9 h 56 min
